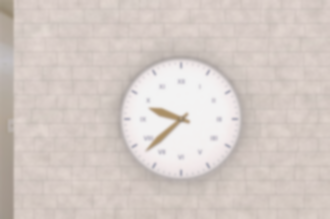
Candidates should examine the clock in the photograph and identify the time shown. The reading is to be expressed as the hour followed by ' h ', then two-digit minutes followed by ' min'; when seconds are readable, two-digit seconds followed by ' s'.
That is 9 h 38 min
